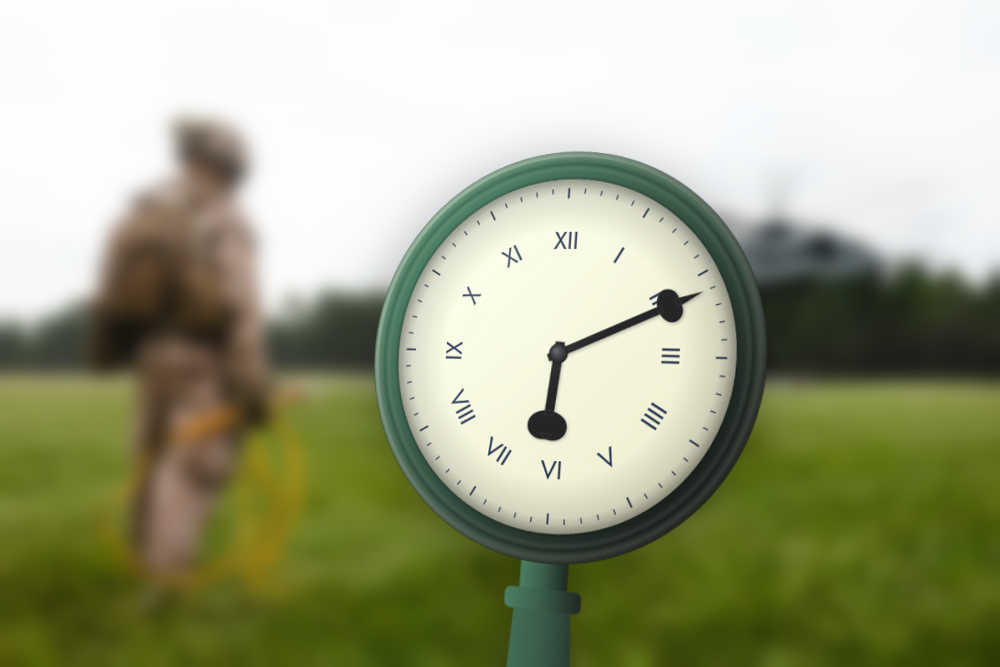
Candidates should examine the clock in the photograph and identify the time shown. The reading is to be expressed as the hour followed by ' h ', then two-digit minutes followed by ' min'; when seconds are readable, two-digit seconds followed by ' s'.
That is 6 h 11 min
